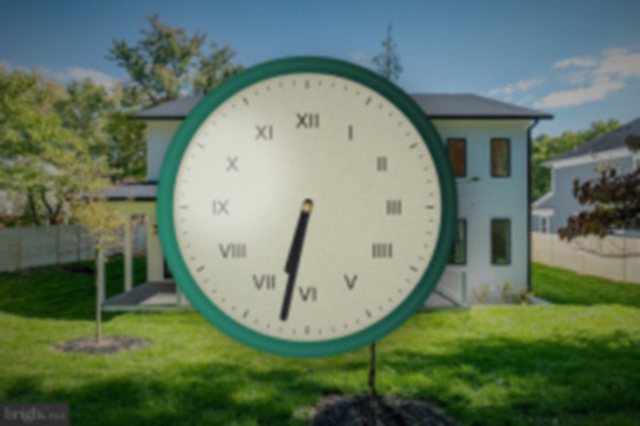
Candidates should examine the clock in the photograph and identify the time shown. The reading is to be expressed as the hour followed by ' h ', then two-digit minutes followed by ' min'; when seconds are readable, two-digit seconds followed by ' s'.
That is 6 h 32 min
